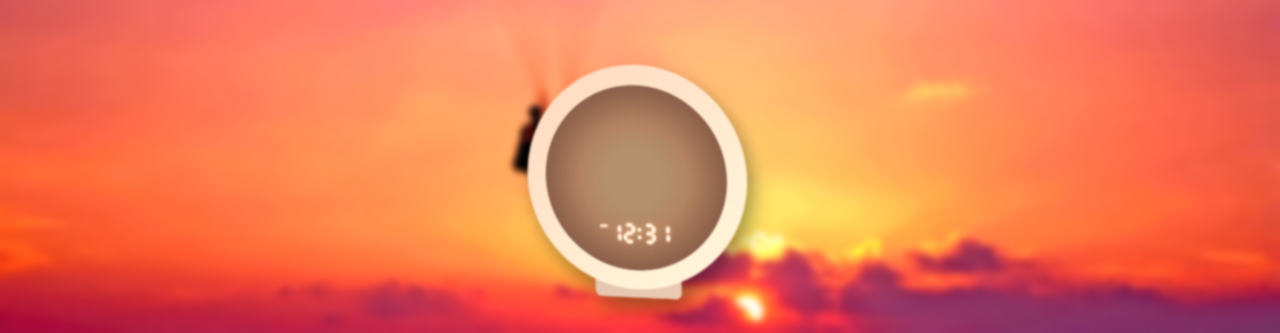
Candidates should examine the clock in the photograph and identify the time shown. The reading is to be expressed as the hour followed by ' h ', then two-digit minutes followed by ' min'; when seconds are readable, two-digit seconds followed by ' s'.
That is 12 h 31 min
